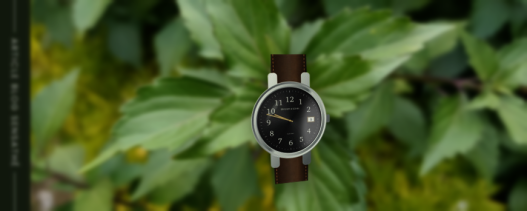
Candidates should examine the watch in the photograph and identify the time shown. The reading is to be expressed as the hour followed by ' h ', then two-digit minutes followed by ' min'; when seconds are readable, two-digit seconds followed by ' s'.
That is 9 h 48 min
